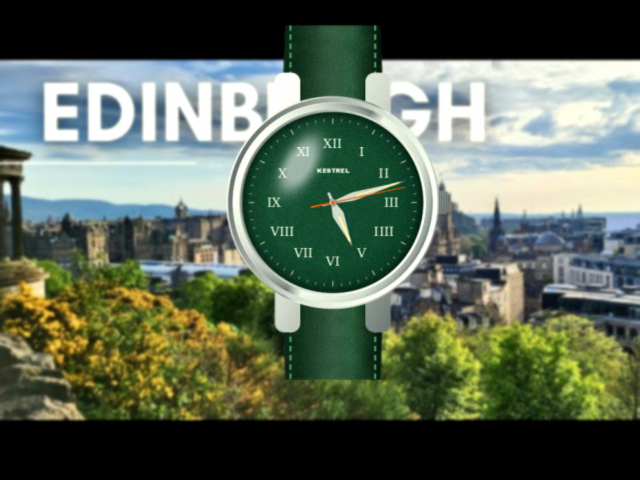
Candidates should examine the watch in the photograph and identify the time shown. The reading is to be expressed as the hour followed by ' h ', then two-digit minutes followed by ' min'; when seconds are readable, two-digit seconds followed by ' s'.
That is 5 h 12 min 13 s
